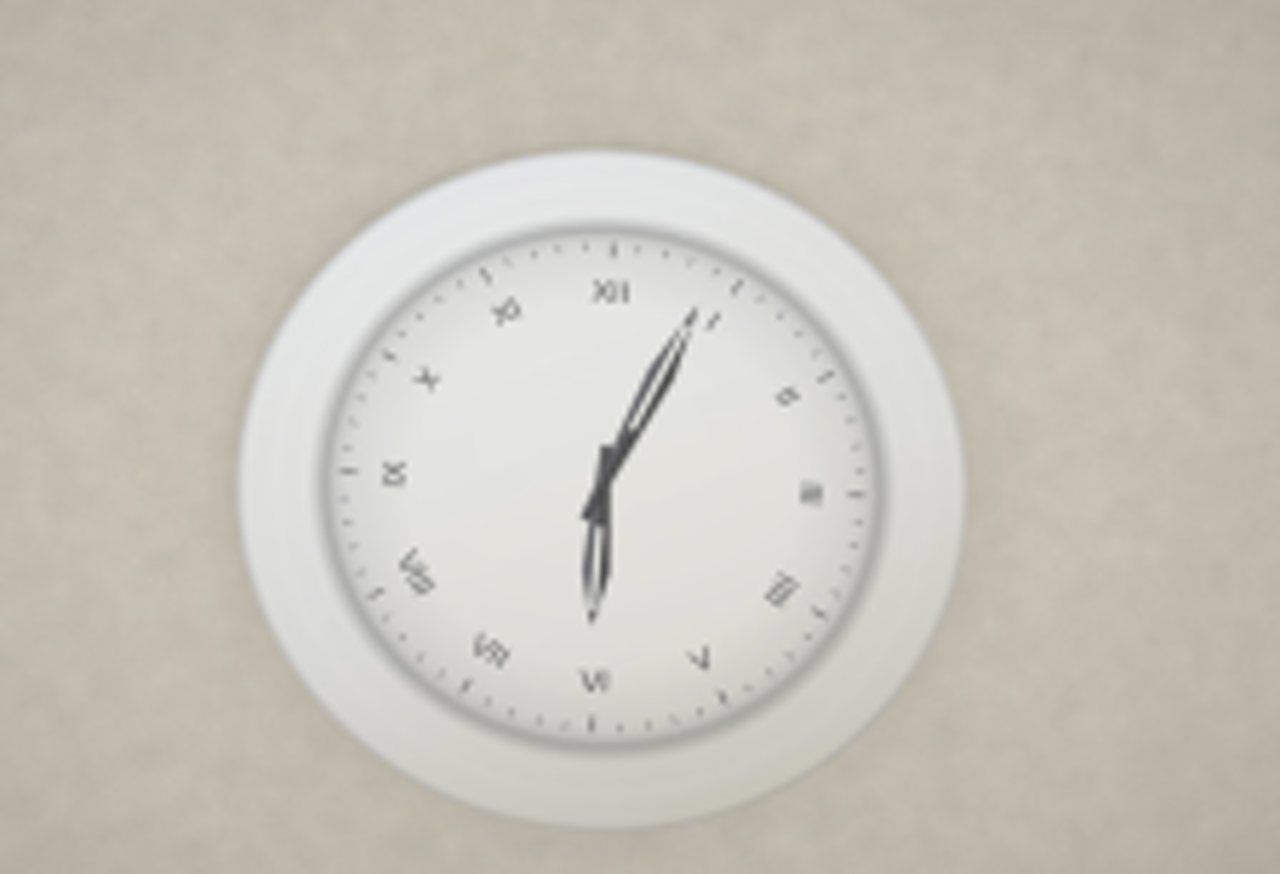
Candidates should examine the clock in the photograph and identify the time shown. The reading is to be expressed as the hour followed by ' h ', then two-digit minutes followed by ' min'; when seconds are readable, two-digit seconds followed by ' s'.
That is 6 h 04 min
